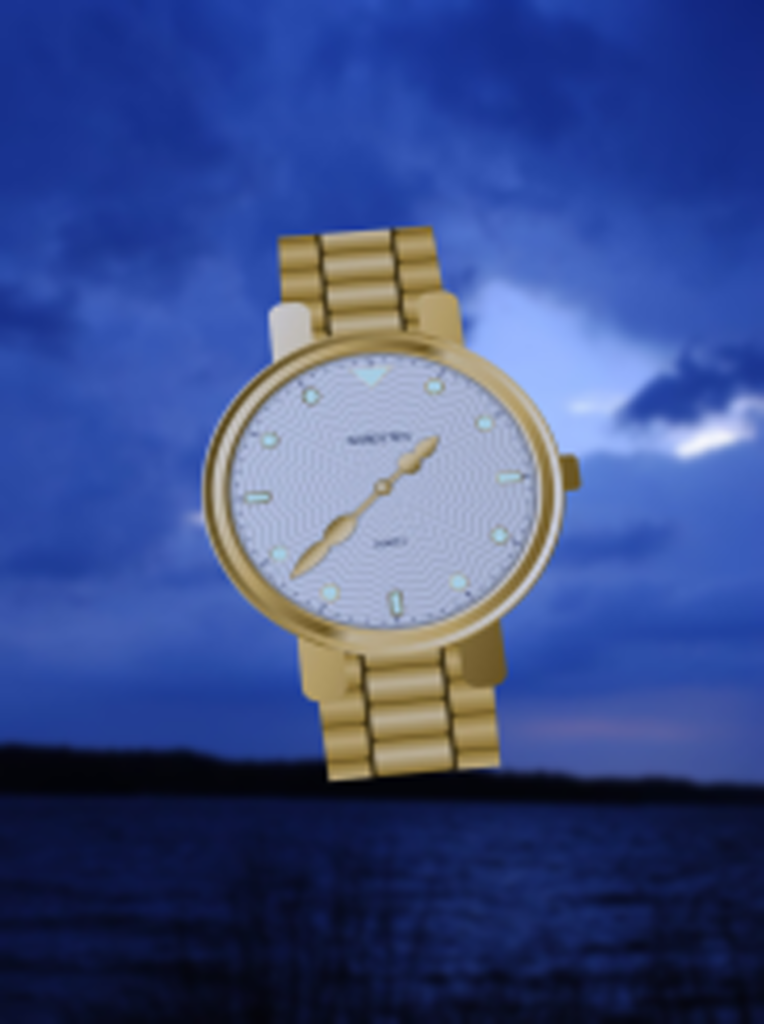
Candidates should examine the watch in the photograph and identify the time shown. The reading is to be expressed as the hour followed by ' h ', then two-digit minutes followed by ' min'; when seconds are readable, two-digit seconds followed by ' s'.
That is 1 h 38 min
